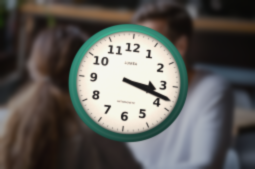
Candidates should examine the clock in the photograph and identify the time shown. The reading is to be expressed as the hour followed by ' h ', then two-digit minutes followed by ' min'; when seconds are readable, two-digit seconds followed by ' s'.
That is 3 h 18 min
